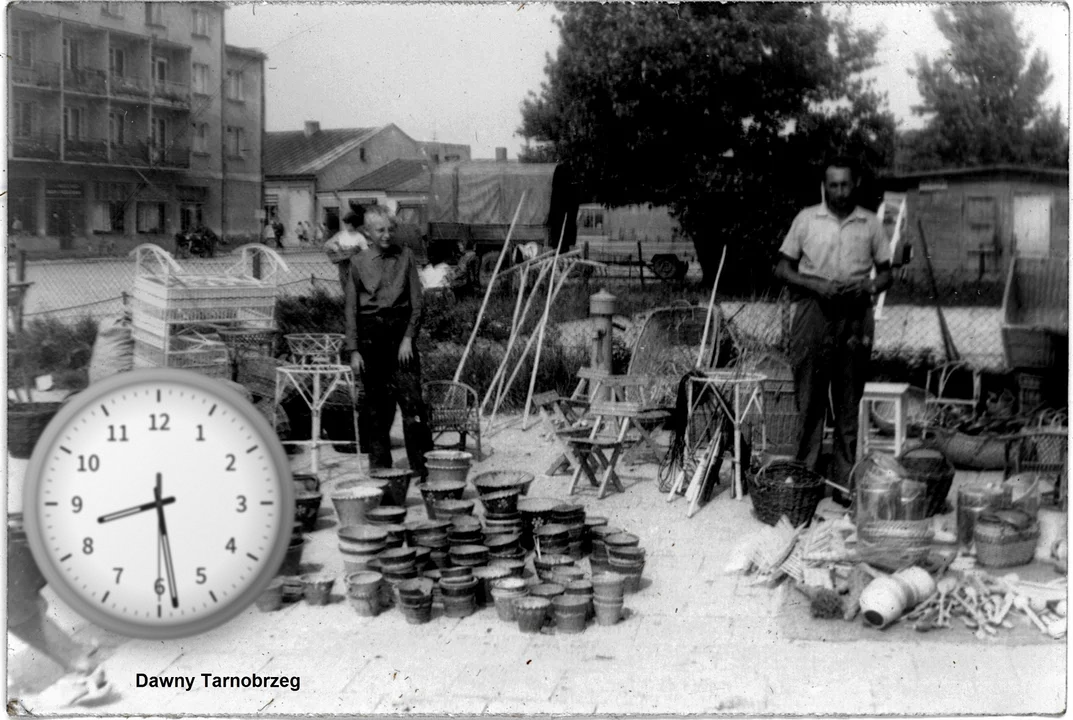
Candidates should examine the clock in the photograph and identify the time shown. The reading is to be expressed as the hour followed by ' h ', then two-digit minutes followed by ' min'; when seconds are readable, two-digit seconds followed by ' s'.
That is 8 h 28 min 30 s
